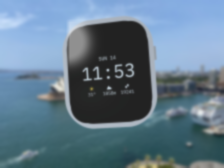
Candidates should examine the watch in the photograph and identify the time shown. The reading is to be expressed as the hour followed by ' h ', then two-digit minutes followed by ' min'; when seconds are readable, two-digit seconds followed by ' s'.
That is 11 h 53 min
